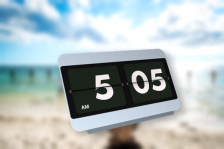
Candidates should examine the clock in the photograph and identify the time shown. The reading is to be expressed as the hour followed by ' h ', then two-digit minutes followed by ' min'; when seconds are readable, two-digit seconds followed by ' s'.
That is 5 h 05 min
